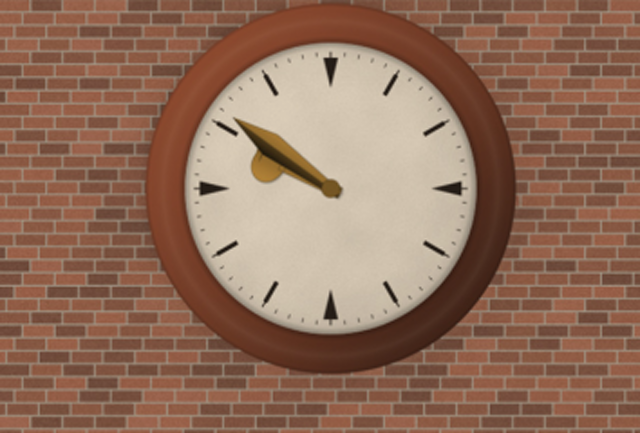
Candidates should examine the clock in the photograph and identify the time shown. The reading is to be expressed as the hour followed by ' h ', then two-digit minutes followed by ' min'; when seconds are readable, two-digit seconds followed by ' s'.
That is 9 h 51 min
